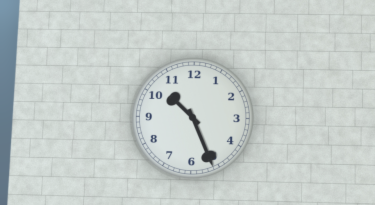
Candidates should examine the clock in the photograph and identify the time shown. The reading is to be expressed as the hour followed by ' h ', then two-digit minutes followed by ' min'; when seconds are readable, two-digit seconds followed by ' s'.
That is 10 h 26 min
